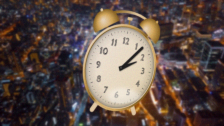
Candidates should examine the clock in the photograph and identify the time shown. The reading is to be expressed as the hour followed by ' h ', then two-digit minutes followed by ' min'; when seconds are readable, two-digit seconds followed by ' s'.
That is 2 h 07 min
